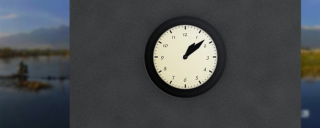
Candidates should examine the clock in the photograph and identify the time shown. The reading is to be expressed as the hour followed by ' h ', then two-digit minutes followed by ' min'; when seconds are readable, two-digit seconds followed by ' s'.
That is 1 h 08 min
